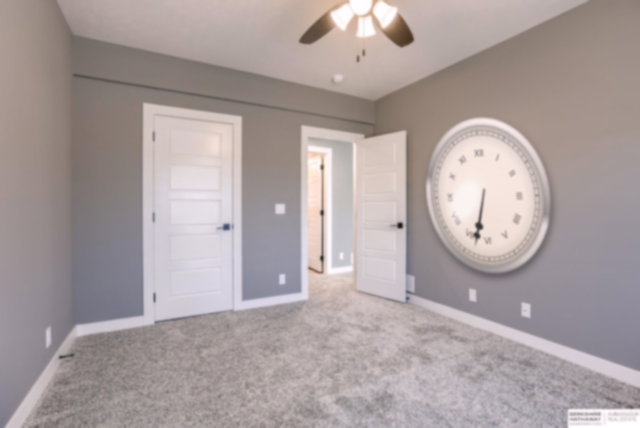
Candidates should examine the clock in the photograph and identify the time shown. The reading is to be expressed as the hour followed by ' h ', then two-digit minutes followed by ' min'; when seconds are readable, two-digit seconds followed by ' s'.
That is 6 h 33 min
